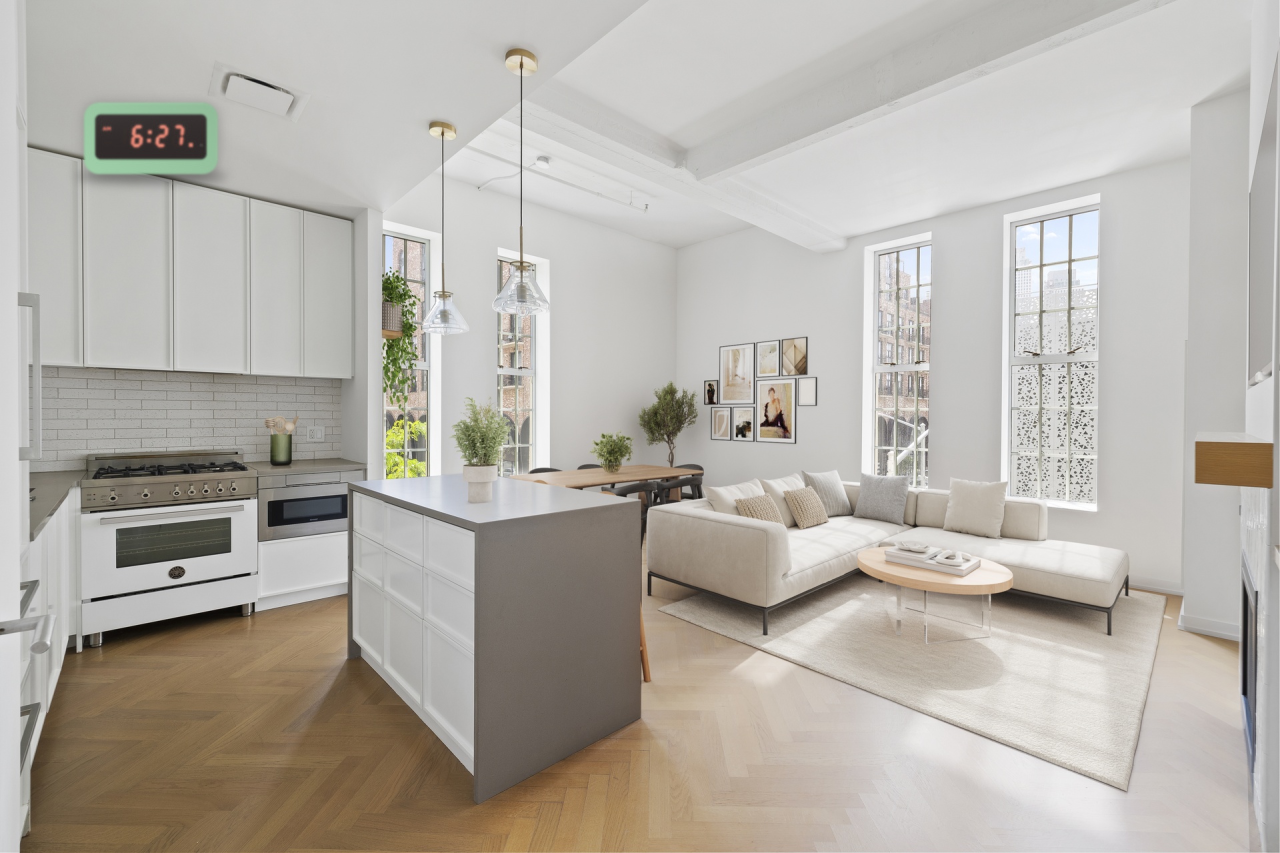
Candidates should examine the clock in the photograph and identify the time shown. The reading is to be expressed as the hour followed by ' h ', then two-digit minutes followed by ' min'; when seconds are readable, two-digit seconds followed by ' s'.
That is 6 h 27 min
